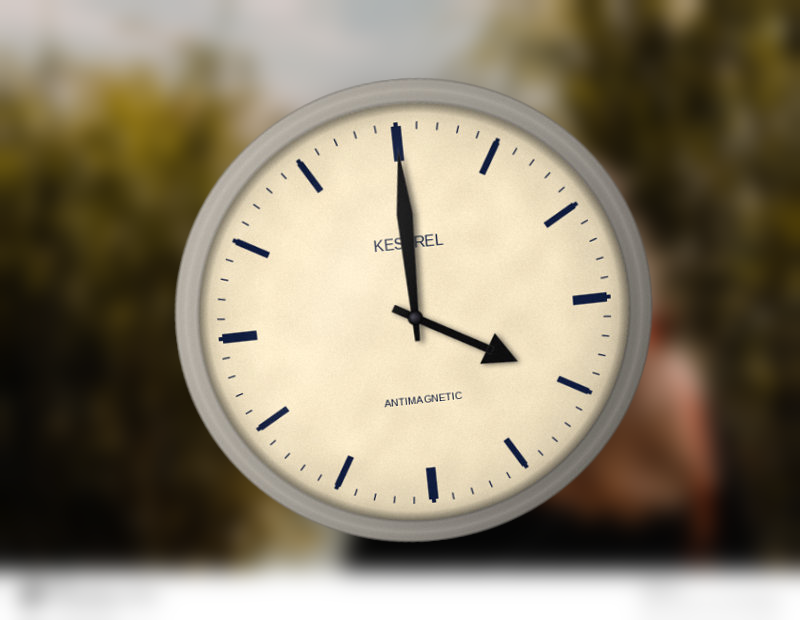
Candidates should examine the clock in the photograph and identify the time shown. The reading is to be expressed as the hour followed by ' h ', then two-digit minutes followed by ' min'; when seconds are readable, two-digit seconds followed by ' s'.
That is 4 h 00 min
